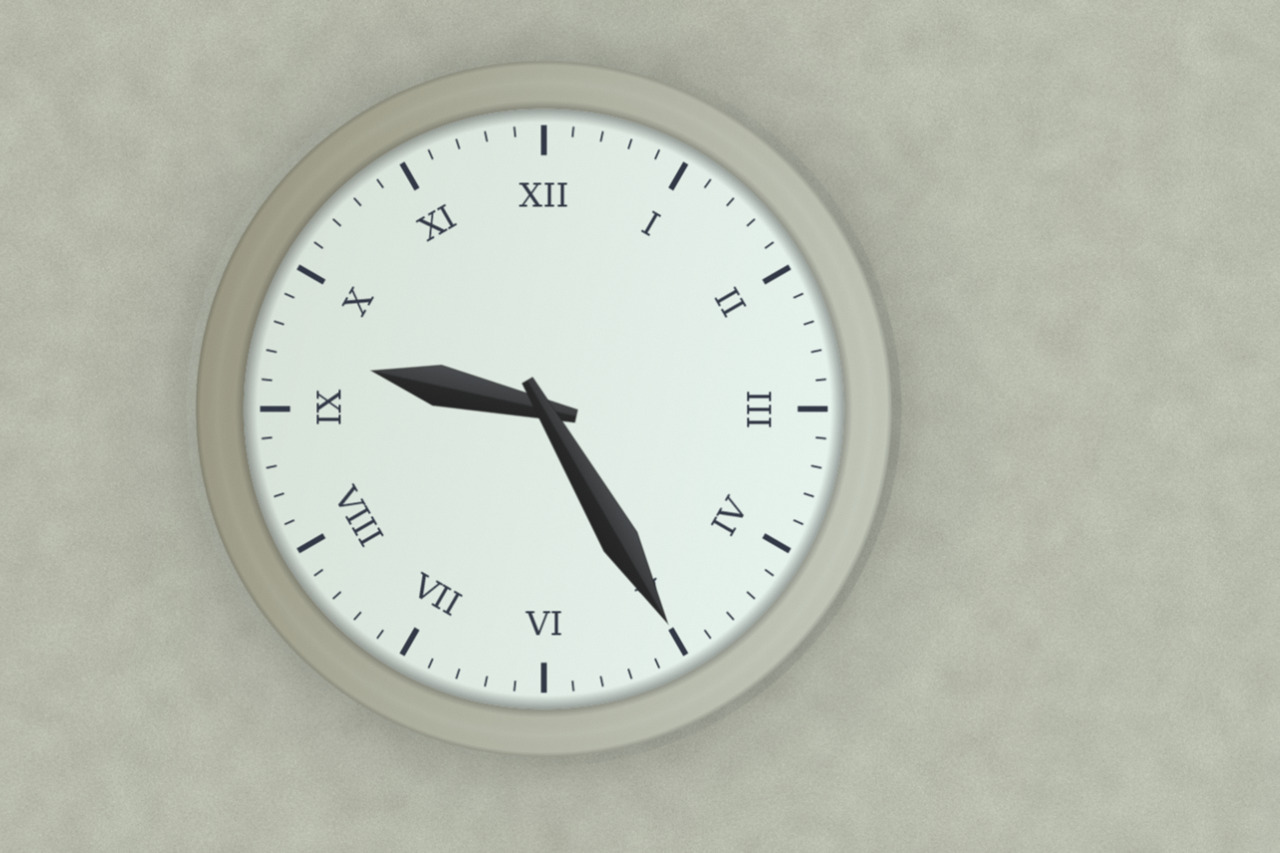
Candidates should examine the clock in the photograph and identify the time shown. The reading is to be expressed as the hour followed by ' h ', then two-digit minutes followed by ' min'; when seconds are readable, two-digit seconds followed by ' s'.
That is 9 h 25 min
